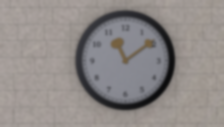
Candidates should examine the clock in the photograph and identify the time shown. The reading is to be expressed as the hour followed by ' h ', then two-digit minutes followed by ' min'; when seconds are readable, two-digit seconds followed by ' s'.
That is 11 h 09 min
